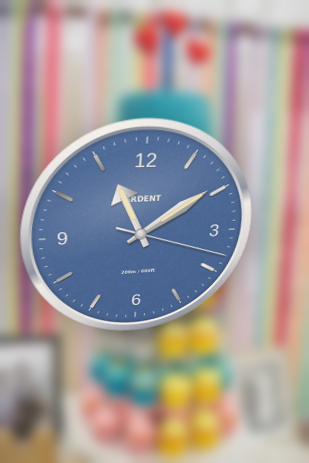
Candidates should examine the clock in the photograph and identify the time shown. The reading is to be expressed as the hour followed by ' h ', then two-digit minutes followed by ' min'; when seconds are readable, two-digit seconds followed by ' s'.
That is 11 h 09 min 18 s
